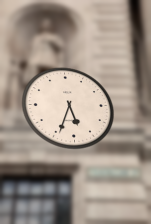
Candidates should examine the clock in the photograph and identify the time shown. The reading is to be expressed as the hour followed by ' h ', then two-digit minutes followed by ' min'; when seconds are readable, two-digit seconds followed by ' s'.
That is 5 h 34 min
